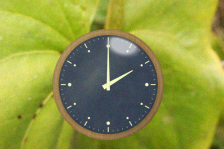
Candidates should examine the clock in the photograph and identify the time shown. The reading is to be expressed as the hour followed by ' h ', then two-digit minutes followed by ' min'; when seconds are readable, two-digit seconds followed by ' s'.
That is 2 h 00 min
